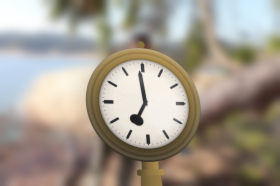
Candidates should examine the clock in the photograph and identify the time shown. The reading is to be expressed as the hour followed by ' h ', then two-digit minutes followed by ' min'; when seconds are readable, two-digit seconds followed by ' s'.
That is 6 h 59 min
